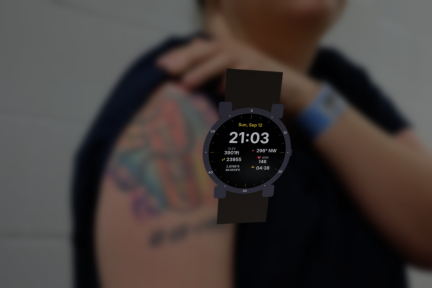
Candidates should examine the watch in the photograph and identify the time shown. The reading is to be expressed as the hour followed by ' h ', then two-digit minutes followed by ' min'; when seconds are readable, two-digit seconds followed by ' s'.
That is 21 h 03 min
